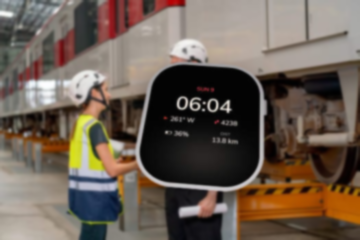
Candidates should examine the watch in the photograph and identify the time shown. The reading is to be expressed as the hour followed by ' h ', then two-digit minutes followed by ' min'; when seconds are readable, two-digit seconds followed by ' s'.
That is 6 h 04 min
